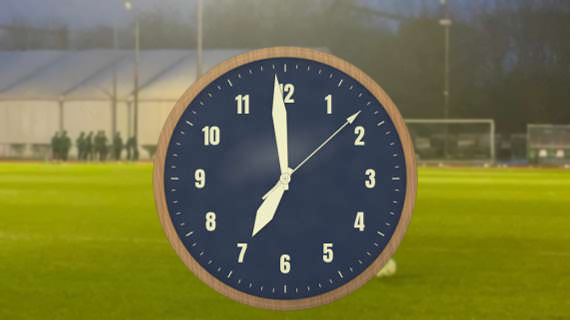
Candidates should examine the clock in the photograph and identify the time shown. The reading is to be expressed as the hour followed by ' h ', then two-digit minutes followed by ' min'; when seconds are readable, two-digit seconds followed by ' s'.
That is 6 h 59 min 08 s
